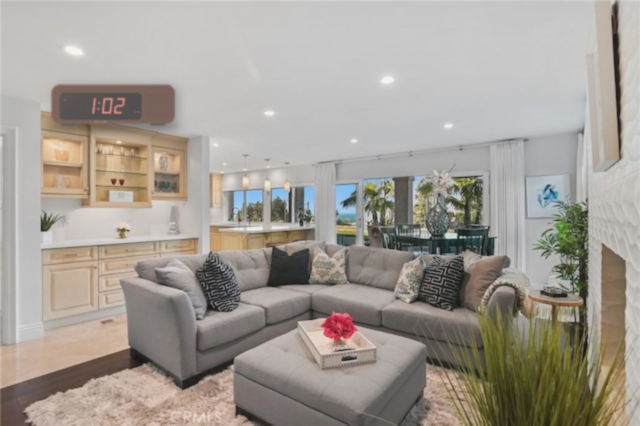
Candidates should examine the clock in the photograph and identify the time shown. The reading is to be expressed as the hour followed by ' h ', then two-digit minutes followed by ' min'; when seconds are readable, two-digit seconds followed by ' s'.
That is 1 h 02 min
